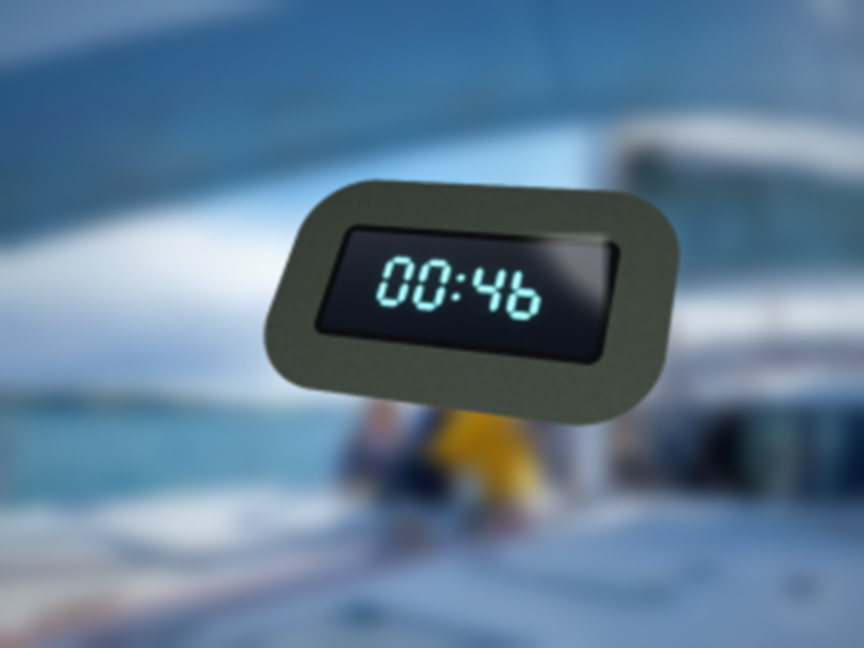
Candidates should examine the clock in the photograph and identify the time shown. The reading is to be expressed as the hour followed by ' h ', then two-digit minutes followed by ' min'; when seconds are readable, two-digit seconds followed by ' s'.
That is 0 h 46 min
